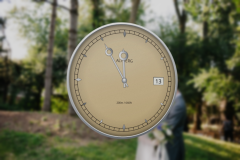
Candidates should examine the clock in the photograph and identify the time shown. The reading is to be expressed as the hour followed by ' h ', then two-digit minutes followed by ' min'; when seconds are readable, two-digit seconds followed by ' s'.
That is 11 h 55 min
